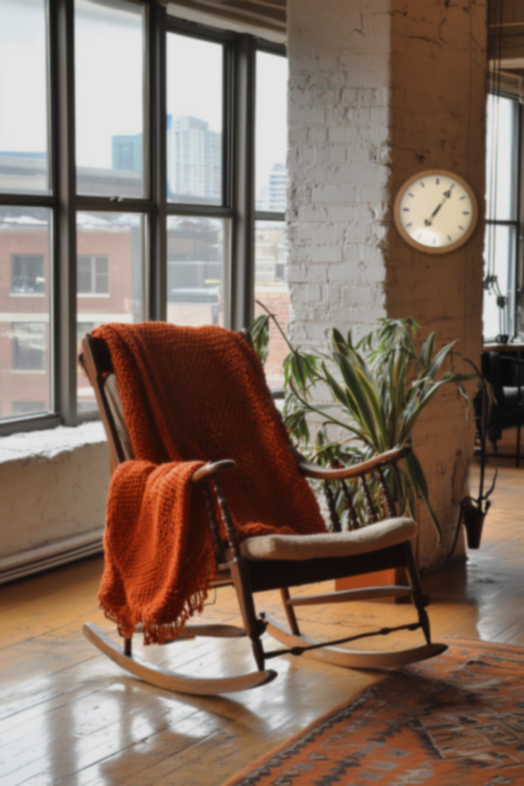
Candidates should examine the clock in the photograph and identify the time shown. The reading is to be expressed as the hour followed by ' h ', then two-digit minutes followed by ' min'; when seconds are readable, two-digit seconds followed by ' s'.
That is 7 h 05 min
